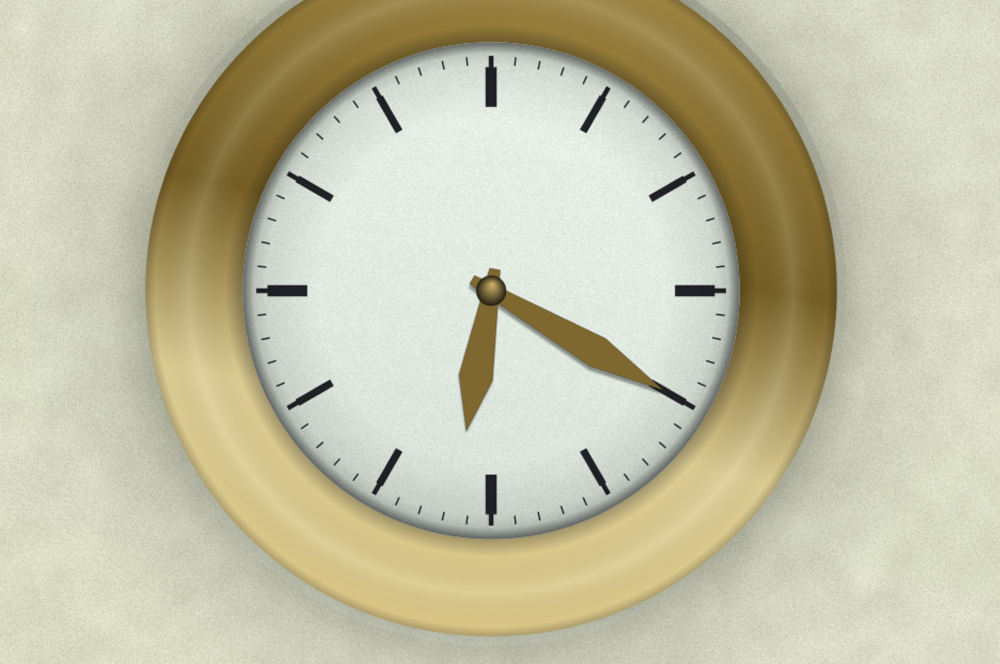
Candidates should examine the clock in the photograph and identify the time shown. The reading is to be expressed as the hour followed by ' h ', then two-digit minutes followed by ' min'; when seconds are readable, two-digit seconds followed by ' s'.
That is 6 h 20 min
